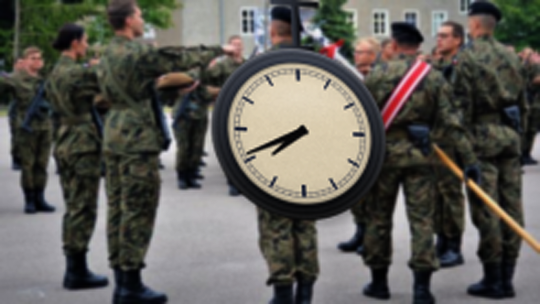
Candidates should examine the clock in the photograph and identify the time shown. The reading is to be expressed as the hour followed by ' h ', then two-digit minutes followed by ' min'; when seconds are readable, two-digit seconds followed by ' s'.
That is 7 h 41 min
